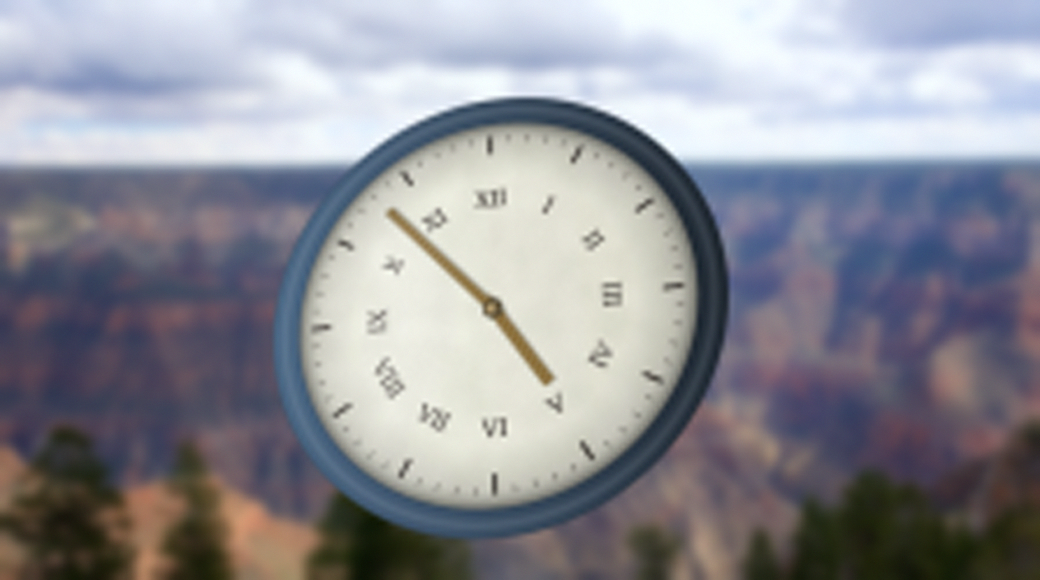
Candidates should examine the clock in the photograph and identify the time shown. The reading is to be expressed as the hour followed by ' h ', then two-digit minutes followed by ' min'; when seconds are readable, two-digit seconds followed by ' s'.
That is 4 h 53 min
